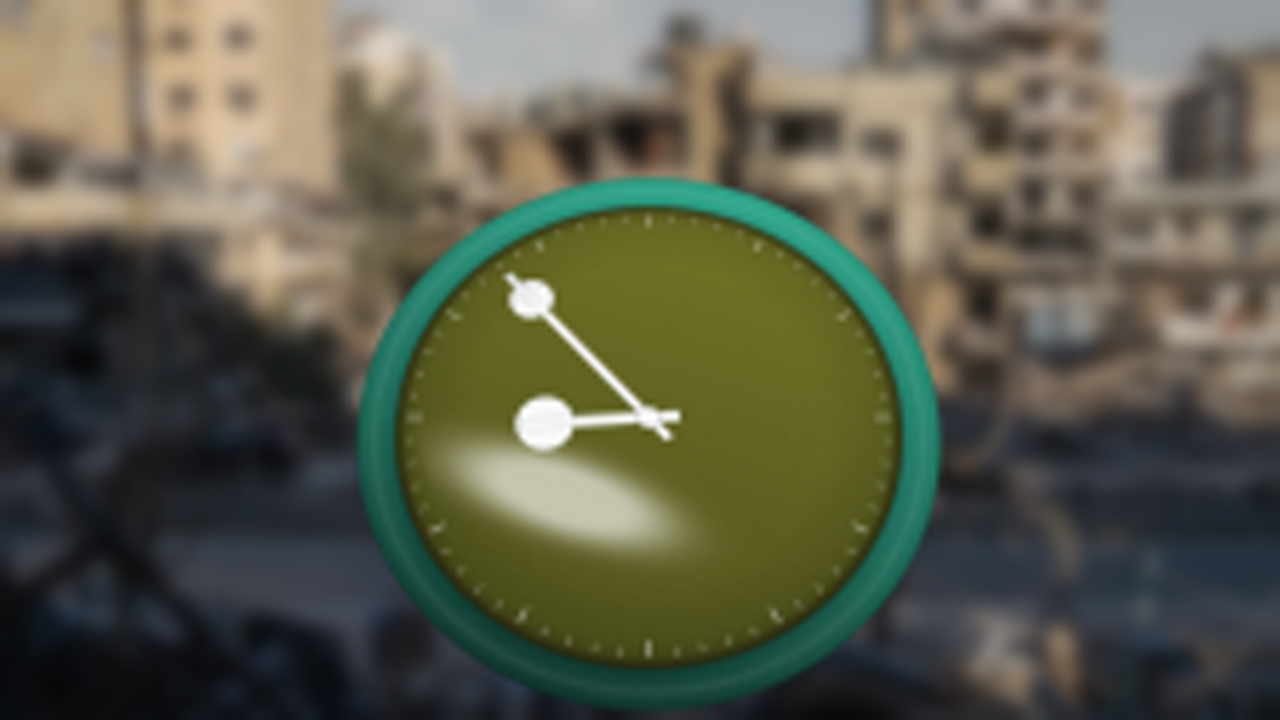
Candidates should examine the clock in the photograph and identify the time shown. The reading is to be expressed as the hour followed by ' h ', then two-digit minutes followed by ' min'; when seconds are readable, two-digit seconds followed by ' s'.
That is 8 h 53 min
